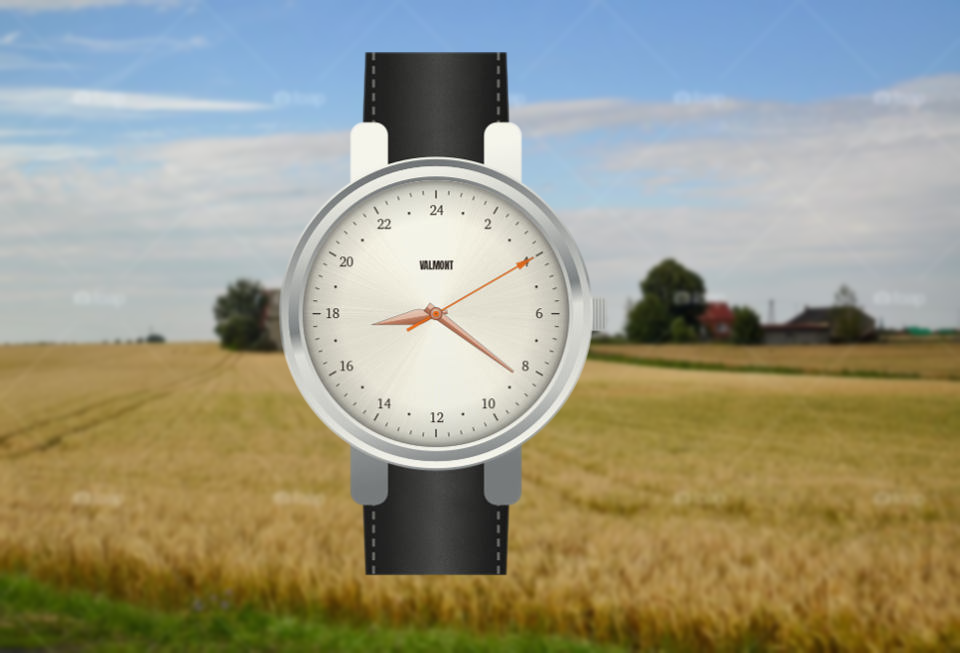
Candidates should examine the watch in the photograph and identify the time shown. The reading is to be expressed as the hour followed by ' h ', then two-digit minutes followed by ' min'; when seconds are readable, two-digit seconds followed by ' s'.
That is 17 h 21 min 10 s
